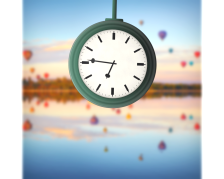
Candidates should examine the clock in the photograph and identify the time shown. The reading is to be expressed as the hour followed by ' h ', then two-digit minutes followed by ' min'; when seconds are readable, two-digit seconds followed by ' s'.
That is 6 h 46 min
